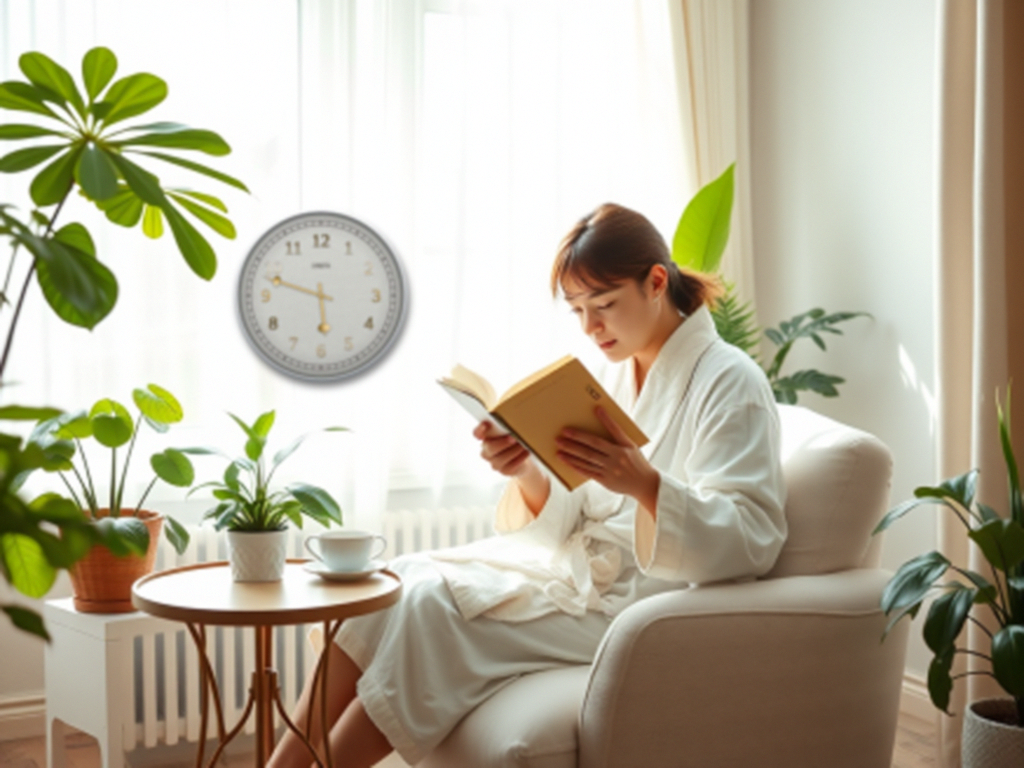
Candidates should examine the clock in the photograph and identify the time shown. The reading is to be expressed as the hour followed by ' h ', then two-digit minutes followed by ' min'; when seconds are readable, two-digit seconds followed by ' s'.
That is 5 h 48 min
